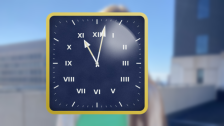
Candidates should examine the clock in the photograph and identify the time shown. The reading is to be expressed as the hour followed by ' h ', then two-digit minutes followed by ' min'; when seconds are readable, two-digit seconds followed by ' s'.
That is 11 h 02 min
